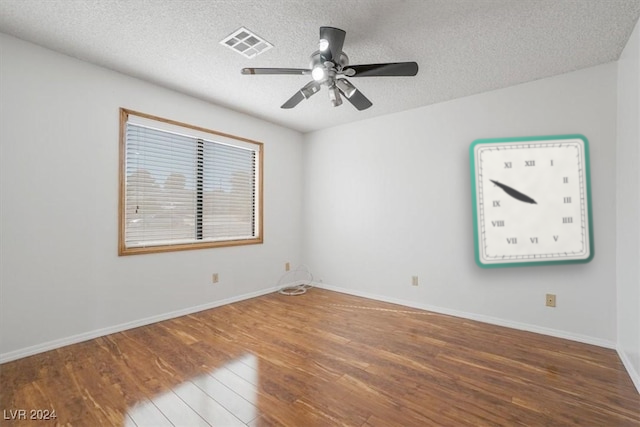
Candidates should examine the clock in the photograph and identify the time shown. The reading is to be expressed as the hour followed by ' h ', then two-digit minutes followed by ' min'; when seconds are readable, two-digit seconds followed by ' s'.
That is 9 h 50 min
